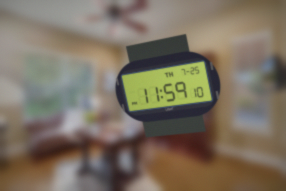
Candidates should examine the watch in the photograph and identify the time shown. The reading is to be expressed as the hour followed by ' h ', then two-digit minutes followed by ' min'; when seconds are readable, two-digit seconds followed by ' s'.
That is 11 h 59 min 10 s
